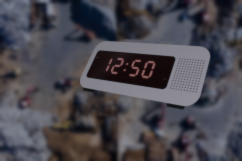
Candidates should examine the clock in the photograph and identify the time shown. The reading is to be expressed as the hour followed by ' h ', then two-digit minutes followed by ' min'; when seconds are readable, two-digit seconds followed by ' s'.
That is 12 h 50 min
